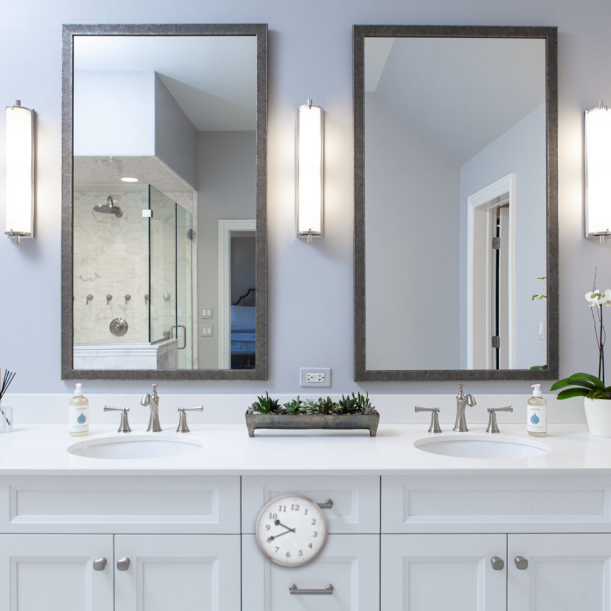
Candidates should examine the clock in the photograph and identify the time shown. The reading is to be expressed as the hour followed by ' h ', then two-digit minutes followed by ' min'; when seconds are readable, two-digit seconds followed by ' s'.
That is 9 h 40 min
